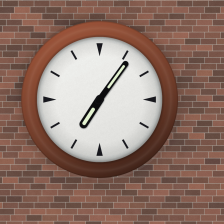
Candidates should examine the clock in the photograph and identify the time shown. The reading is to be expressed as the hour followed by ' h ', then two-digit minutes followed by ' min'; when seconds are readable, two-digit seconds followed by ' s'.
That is 7 h 06 min
